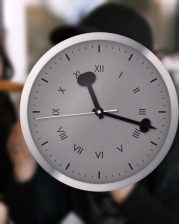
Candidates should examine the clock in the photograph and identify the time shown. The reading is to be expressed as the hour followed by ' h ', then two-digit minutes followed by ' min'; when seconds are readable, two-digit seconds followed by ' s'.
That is 11 h 17 min 44 s
